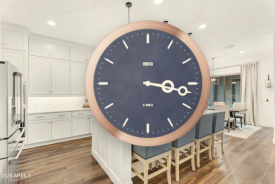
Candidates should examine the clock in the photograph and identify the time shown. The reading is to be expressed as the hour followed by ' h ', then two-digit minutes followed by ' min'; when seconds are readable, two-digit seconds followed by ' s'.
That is 3 h 17 min
